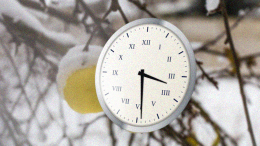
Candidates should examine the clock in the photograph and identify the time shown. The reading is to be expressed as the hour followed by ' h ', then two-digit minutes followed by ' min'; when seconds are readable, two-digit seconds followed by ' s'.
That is 3 h 29 min
